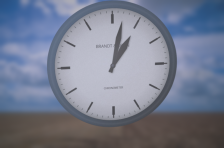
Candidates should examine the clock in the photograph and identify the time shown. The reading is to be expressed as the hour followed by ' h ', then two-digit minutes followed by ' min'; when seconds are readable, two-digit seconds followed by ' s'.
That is 1 h 02 min
